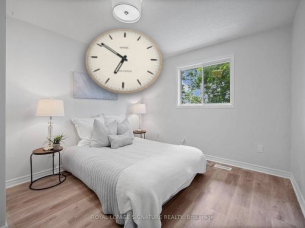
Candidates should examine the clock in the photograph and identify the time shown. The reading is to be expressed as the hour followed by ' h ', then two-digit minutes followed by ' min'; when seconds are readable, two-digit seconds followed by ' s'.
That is 6 h 51 min
